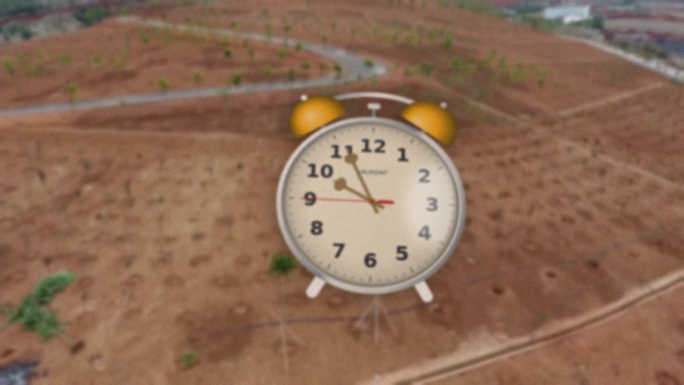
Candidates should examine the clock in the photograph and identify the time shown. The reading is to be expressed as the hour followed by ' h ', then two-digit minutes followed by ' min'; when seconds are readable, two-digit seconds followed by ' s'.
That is 9 h 55 min 45 s
